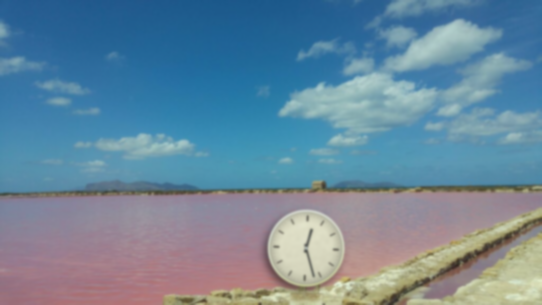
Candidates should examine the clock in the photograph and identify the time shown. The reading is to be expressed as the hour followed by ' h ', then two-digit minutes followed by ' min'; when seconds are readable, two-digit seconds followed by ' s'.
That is 12 h 27 min
